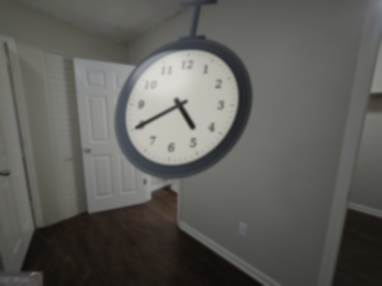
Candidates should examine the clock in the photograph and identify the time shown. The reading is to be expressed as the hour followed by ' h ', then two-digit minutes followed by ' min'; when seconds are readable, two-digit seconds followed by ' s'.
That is 4 h 40 min
